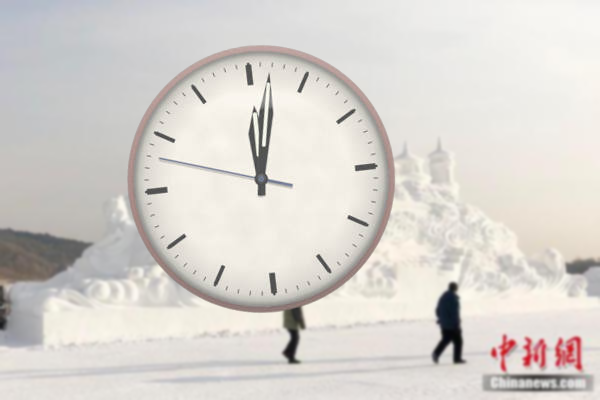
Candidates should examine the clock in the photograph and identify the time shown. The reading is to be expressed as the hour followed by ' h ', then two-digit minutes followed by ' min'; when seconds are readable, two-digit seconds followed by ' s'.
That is 12 h 01 min 48 s
